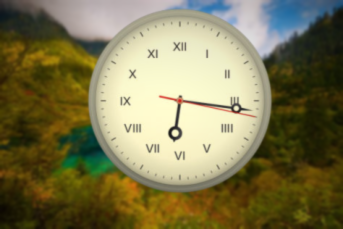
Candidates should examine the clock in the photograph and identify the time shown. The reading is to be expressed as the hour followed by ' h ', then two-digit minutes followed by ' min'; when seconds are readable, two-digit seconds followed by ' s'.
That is 6 h 16 min 17 s
